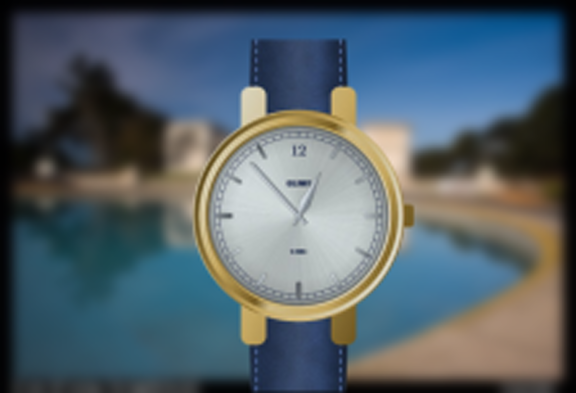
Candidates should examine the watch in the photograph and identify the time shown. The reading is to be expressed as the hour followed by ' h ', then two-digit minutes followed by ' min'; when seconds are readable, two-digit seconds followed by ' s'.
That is 12 h 53 min
